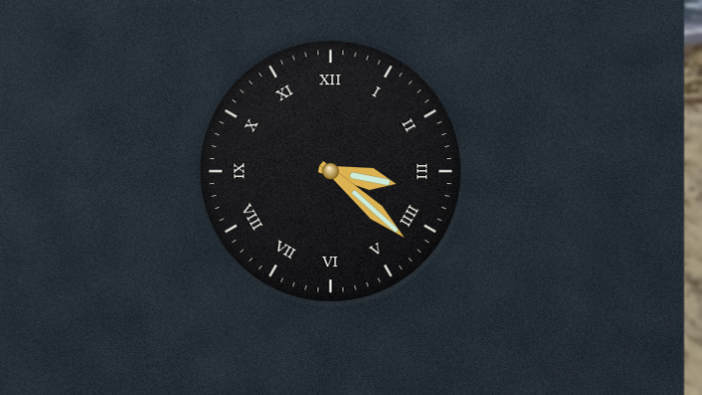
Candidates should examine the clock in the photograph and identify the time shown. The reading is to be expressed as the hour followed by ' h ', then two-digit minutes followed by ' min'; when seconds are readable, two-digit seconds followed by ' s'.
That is 3 h 22 min
